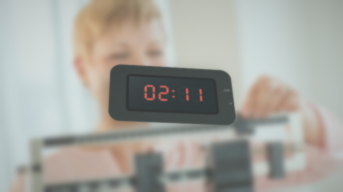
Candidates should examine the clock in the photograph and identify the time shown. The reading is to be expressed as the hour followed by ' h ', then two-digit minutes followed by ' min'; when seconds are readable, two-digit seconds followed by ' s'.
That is 2 h 11 min
